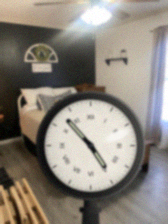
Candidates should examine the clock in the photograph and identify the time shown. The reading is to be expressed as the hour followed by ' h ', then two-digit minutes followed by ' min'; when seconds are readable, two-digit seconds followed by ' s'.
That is 4 h 53 min
